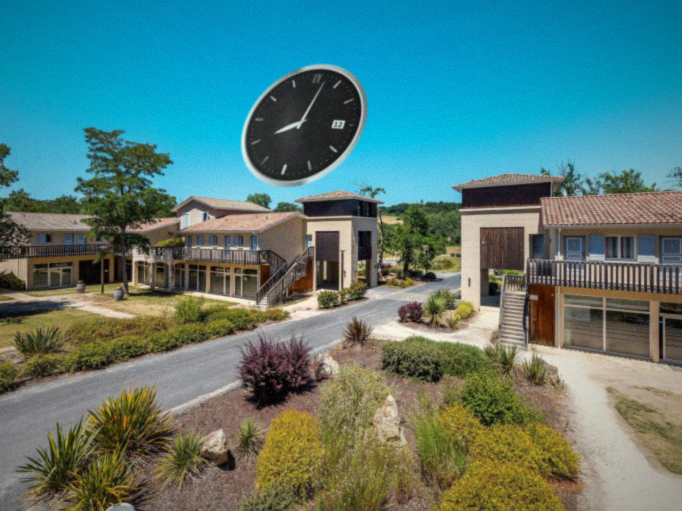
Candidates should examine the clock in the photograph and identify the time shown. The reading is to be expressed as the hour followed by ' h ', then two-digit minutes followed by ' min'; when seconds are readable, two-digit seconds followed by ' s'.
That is 8 h 02 min
